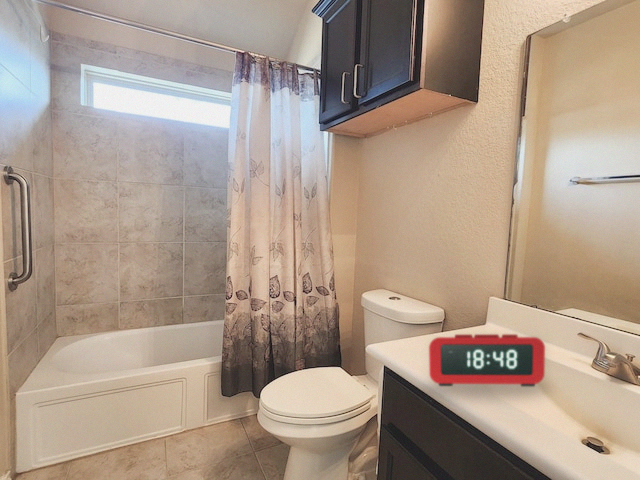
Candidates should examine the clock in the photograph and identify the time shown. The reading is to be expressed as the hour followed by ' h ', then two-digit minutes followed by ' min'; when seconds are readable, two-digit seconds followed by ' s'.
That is 18 h 48 min
